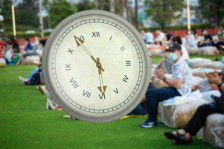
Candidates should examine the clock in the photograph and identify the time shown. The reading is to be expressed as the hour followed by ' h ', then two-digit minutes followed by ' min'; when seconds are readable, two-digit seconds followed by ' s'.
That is 5 h 54 min
